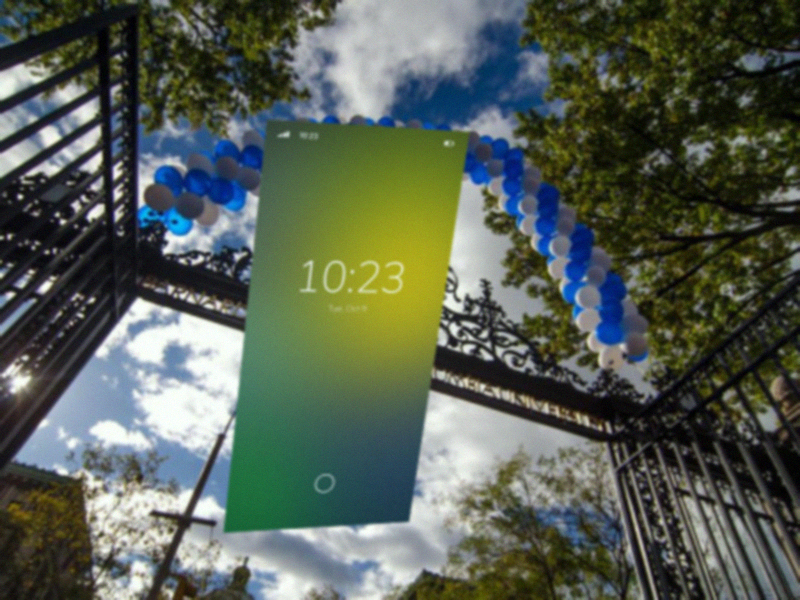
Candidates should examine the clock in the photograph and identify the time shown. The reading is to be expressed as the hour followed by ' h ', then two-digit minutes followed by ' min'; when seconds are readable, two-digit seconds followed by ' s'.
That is 10 h 23 min
